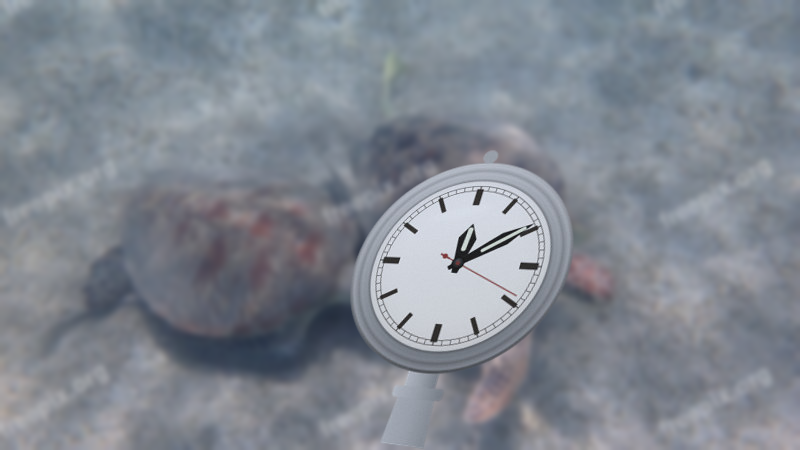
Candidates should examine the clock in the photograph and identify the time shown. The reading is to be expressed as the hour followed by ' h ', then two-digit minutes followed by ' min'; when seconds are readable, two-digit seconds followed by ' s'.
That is 12 h 09 min 19 s
